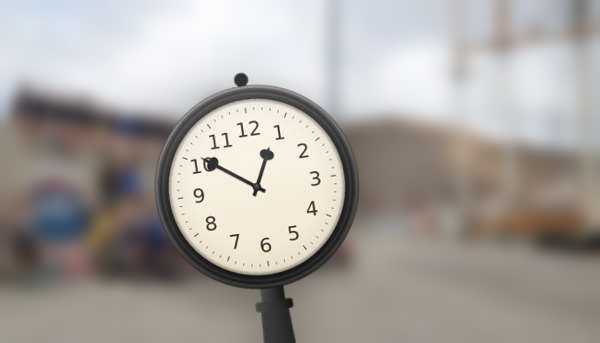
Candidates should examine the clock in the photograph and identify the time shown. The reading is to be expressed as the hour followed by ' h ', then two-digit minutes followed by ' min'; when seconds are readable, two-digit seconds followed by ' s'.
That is 12 h 51 min
